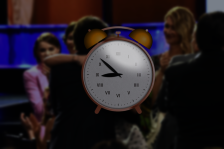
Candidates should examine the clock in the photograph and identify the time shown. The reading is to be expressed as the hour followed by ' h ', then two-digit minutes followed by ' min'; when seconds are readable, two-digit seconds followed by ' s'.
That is 8 h 52 min
